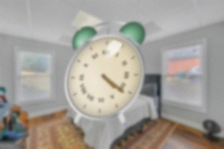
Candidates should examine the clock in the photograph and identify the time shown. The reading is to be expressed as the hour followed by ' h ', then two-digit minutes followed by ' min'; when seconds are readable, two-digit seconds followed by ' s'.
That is 4 h 21 min
